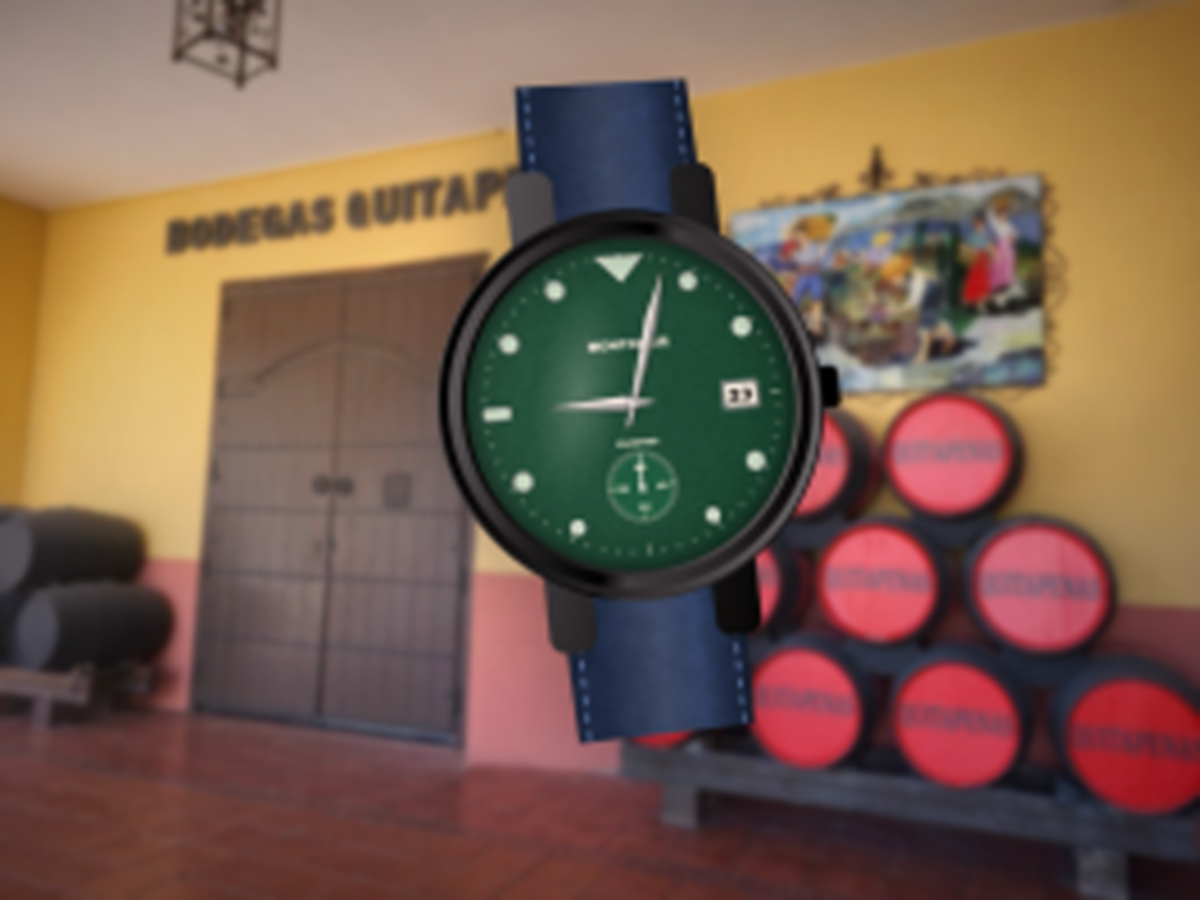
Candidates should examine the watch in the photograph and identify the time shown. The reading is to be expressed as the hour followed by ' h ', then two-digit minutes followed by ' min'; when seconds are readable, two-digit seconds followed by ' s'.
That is 9 h 03 min
